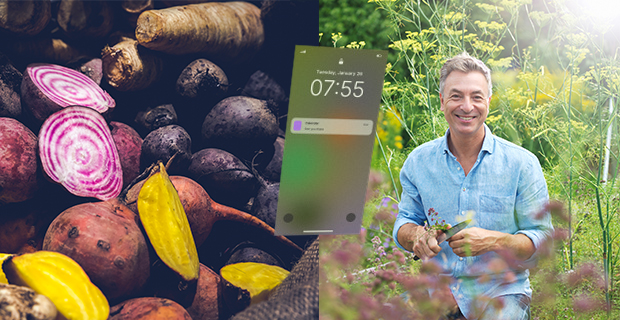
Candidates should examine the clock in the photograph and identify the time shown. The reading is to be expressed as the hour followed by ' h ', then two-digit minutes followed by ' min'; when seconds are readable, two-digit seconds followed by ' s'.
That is 7 h 55 min
